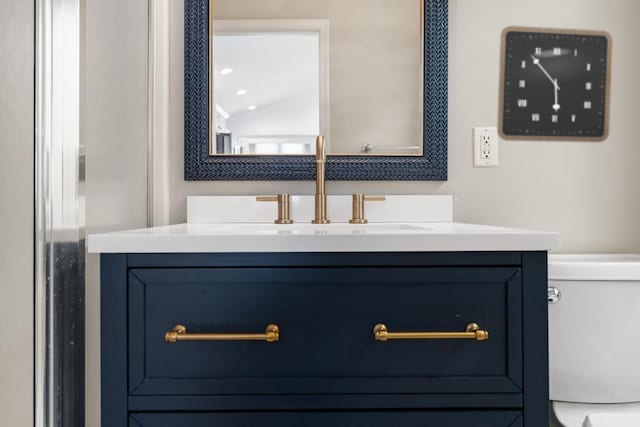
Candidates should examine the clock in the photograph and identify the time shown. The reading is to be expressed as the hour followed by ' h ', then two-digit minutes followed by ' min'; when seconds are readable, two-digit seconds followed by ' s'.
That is 5 h 53 min
